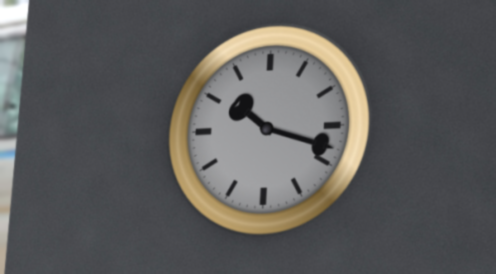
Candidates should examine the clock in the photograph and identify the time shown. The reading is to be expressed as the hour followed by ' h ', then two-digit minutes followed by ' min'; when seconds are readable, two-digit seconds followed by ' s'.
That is 10 h 18 min
